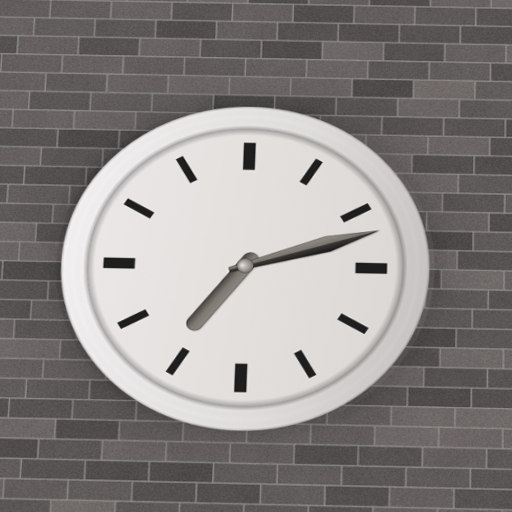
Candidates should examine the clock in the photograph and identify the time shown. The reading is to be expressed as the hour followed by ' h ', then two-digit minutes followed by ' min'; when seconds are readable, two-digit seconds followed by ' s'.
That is 7 h 12 min
